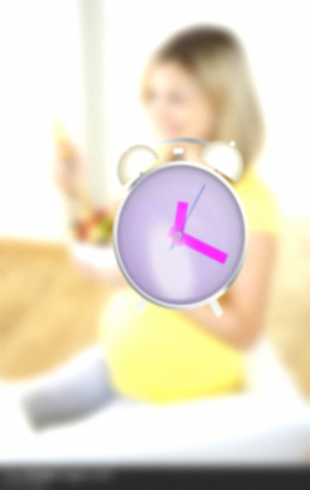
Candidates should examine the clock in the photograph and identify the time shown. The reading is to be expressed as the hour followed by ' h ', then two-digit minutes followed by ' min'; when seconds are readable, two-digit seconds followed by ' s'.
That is 12 h 19 min 05 s
